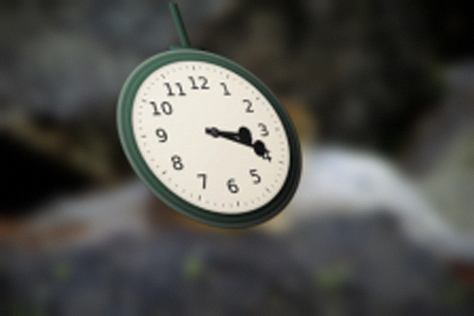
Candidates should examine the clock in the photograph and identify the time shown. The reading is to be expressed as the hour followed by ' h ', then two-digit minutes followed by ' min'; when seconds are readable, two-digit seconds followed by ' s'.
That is 3 h 19 min
